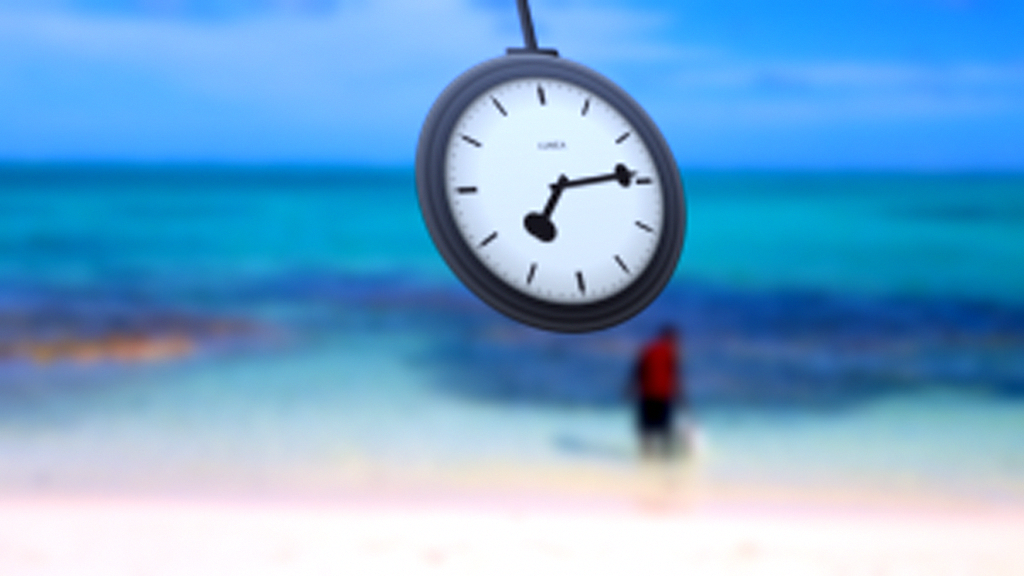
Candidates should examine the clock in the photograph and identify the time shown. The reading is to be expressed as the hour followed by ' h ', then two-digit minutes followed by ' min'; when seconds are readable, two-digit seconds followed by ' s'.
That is 7 h 14 min
